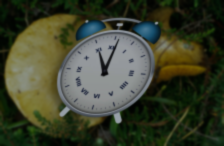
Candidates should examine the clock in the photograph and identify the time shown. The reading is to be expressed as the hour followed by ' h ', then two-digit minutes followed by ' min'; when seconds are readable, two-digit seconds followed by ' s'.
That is 11 h 01 min
